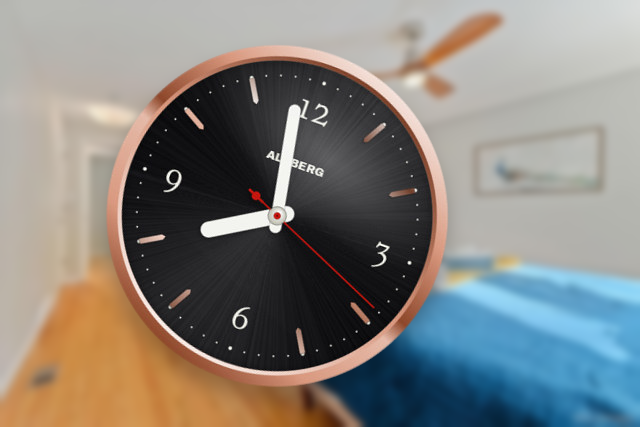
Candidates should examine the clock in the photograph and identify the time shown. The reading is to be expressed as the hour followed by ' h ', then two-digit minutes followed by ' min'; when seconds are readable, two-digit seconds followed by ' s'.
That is 7 h 58 min 19 s
